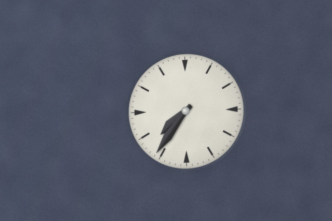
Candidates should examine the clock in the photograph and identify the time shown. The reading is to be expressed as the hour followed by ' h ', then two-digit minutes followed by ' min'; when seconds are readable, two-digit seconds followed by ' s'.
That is 7 h 36 min
